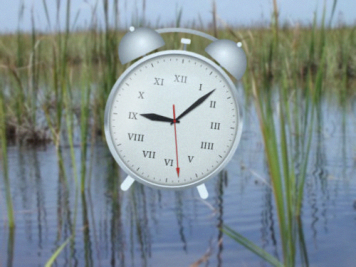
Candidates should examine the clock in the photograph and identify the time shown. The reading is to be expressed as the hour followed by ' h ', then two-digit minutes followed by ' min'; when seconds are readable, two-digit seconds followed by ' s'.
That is 9 h 07 min 28 s
